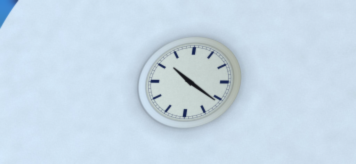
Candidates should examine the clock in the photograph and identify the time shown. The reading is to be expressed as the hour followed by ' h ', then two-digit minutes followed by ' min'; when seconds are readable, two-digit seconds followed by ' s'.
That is 10 h 21 min
